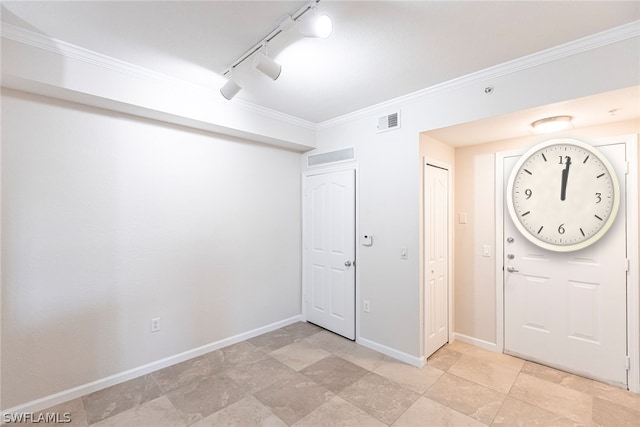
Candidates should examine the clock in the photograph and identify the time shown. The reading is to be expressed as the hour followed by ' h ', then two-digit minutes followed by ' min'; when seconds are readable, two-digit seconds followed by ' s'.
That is 12 h 01 min
